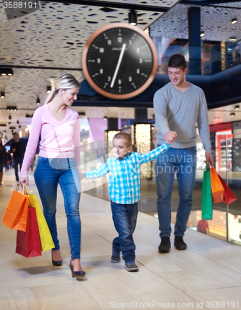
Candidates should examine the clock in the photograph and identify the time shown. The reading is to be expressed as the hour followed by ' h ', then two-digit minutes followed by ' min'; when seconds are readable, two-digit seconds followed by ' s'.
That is 12 h 33 min
